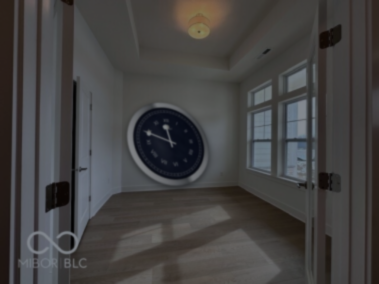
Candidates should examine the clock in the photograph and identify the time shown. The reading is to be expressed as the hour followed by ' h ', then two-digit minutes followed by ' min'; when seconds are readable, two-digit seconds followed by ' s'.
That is 11 h 49 min
